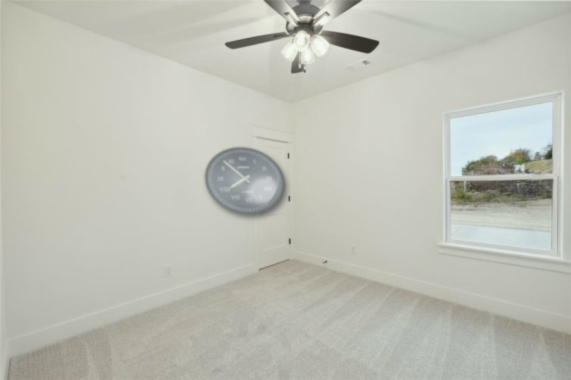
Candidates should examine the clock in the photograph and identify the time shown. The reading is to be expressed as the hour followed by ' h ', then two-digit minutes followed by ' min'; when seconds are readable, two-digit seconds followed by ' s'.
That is 7 h 53 min
